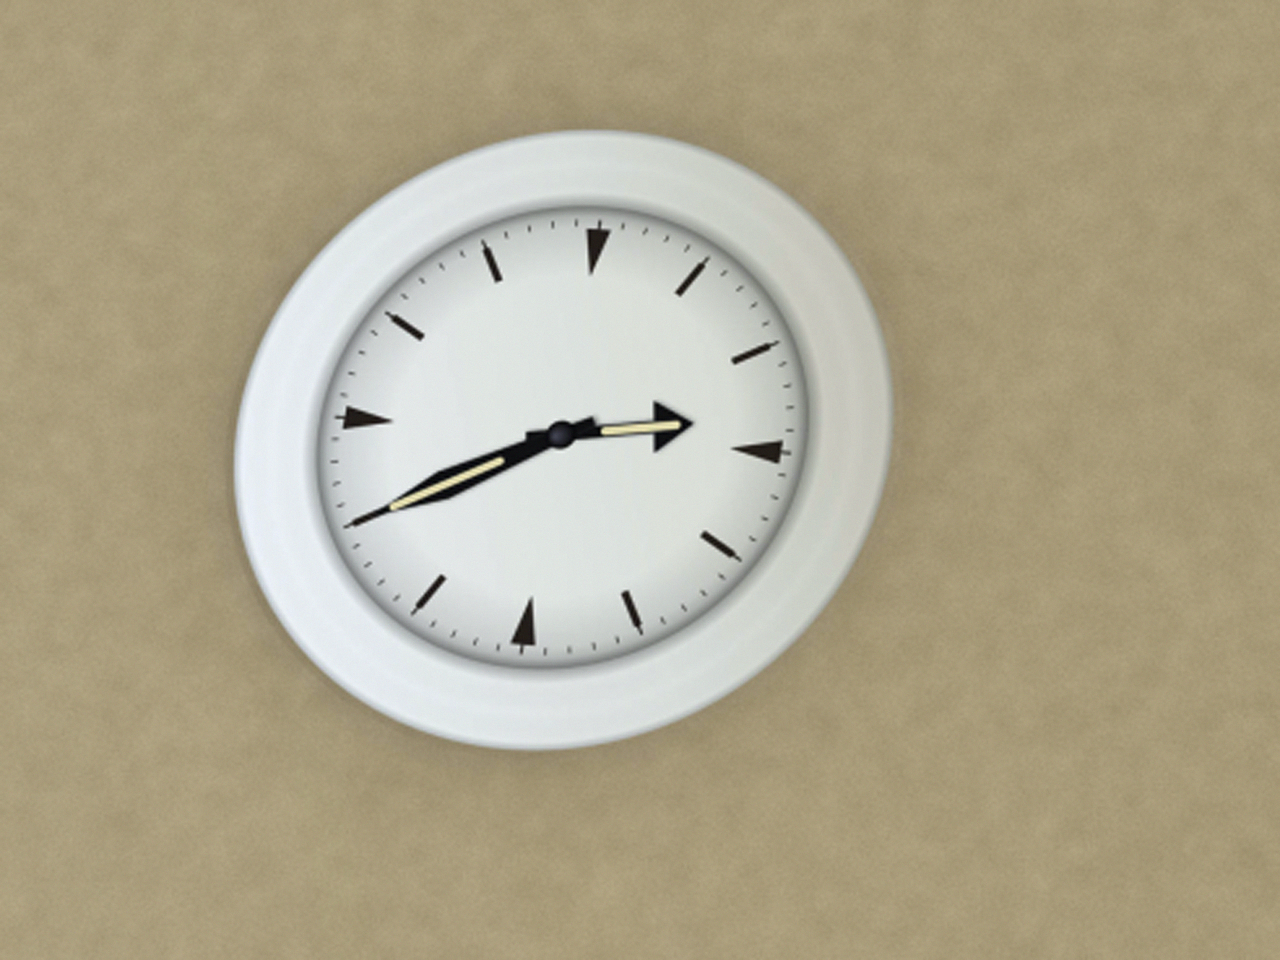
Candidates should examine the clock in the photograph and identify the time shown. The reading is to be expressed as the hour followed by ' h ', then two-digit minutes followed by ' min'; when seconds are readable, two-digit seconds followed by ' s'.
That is 2 h 40 min
